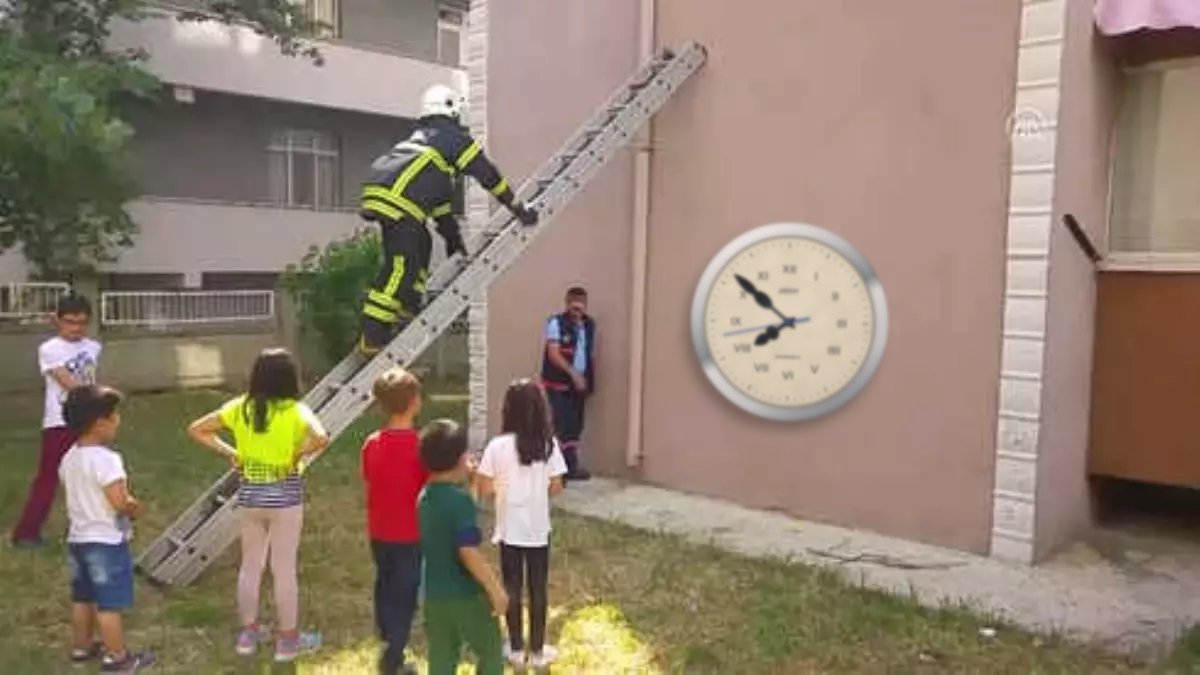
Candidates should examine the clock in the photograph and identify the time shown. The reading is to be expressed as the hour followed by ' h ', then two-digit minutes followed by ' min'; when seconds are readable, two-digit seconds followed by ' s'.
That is 7 h 51 min 43 s
